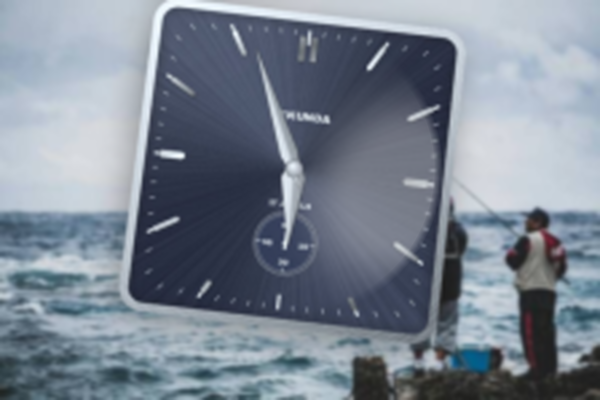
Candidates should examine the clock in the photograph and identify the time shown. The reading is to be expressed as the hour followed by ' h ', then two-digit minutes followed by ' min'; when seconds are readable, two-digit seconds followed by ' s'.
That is 5 h 56 min
